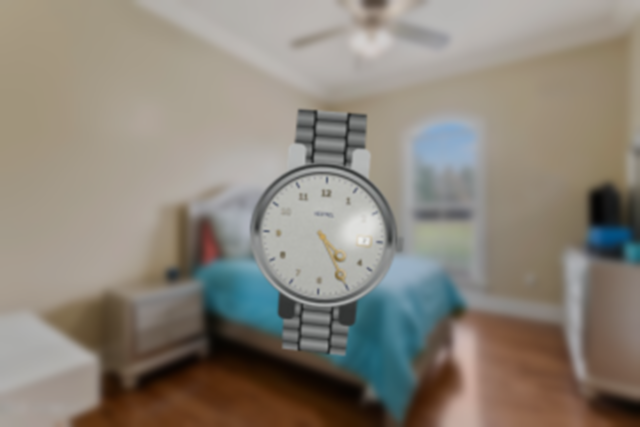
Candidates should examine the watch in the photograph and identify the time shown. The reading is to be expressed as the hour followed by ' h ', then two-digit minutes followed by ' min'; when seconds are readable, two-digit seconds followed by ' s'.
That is 4 h 25 min
